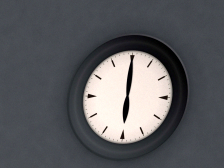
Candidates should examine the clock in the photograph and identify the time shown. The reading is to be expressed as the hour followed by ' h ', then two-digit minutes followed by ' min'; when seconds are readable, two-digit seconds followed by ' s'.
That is 6 h 00 min
